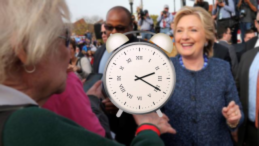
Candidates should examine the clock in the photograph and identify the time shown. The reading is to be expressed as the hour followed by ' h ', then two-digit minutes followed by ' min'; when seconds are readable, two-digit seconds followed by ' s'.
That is 2 h 20 min
